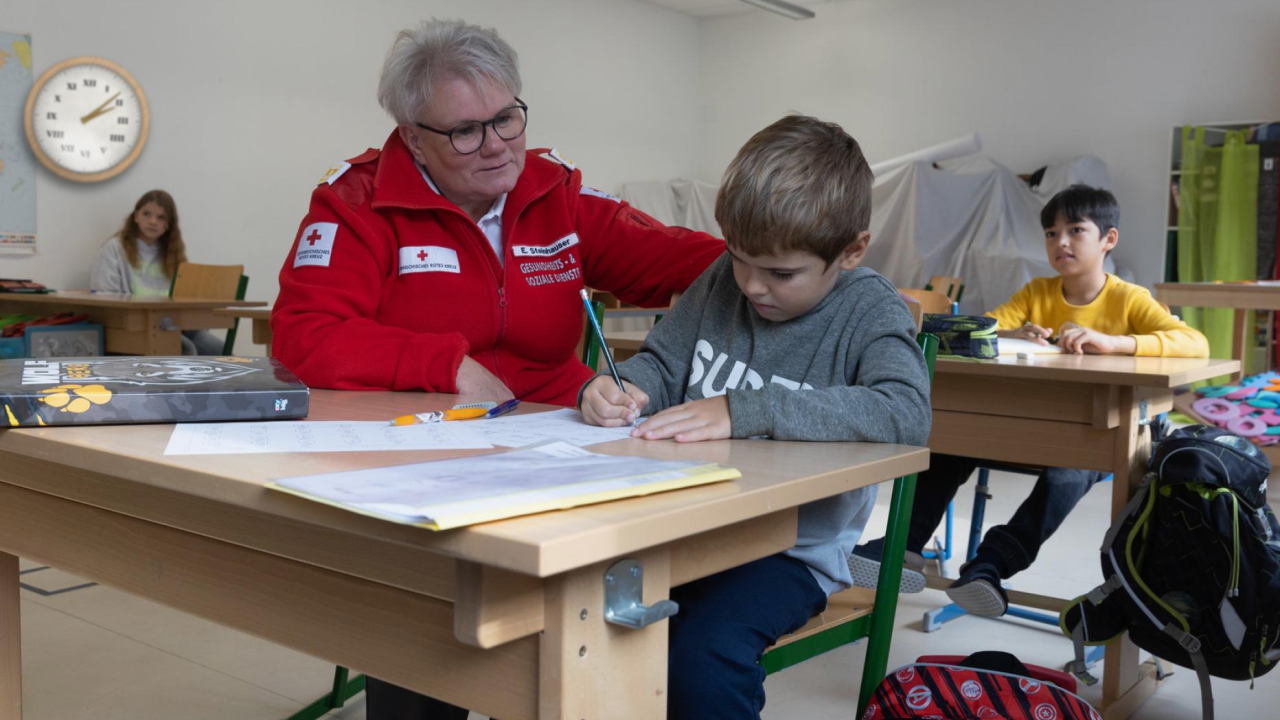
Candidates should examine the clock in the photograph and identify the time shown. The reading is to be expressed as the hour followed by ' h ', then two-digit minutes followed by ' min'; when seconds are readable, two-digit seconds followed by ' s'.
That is 2 h 08 min
